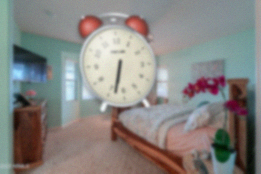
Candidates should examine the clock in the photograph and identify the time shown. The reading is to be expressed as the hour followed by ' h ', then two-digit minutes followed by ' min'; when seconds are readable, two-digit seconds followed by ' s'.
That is 6 h 33 min
